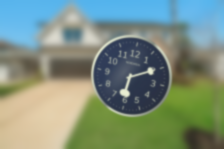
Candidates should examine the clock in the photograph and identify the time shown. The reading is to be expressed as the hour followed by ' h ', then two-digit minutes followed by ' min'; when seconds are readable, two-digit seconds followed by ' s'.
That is 6 h 10 min
